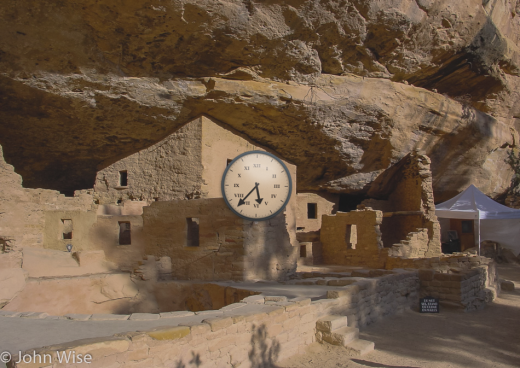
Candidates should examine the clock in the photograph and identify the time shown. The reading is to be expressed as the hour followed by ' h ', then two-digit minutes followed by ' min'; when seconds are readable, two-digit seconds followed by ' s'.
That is 5 h 37 min
